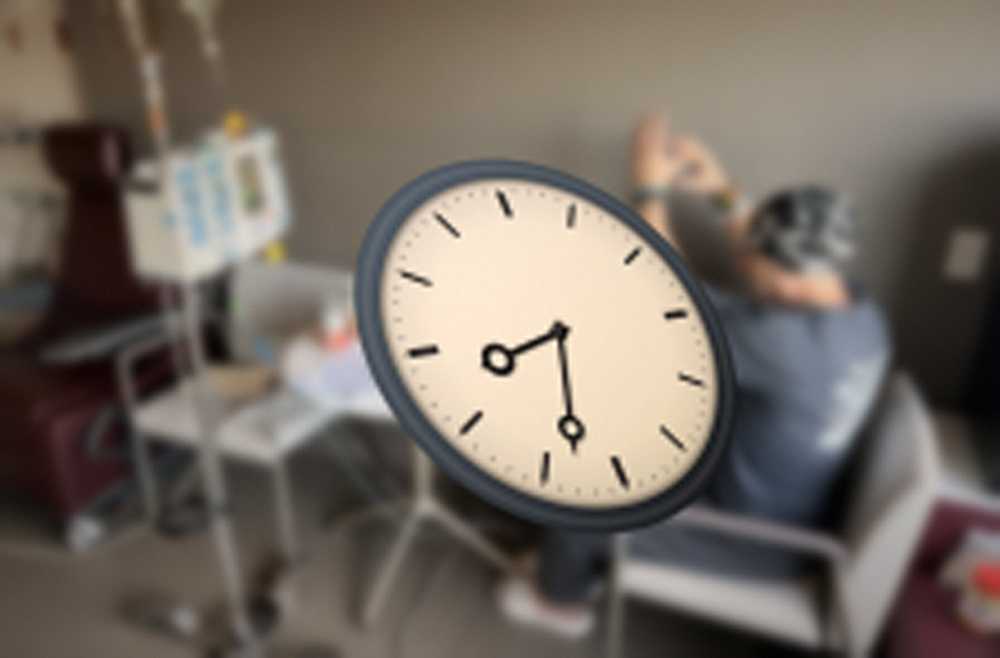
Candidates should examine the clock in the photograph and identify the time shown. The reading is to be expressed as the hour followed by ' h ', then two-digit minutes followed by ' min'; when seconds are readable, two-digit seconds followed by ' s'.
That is 8 h 33 min
